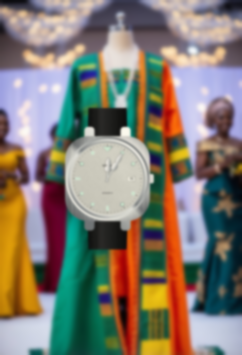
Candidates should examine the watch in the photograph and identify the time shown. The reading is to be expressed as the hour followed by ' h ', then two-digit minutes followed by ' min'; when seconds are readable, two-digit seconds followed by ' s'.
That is 12 h 05 min
